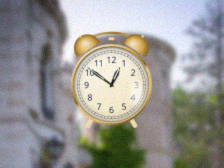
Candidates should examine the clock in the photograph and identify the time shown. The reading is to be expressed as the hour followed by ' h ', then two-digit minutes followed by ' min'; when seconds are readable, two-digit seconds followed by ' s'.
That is 12 h 51 min
